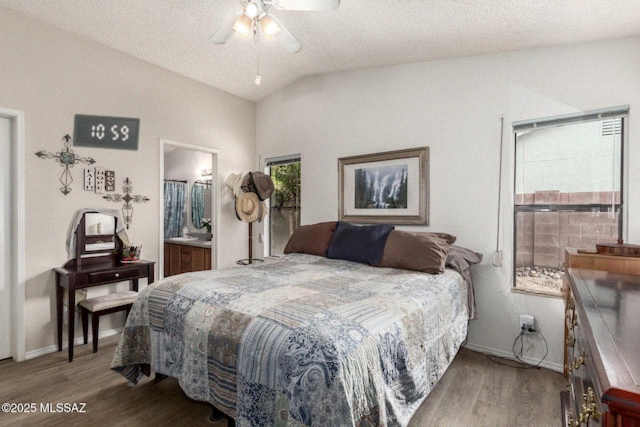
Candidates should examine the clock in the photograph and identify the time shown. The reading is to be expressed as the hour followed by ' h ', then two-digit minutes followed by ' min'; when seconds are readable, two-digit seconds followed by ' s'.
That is 10 h 59 min
